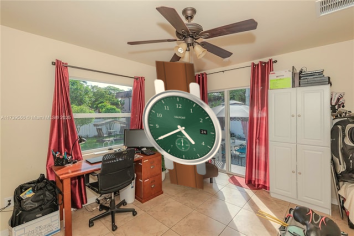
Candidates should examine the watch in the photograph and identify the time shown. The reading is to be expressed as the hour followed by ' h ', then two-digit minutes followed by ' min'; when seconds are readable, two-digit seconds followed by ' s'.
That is 4 h 40 min
